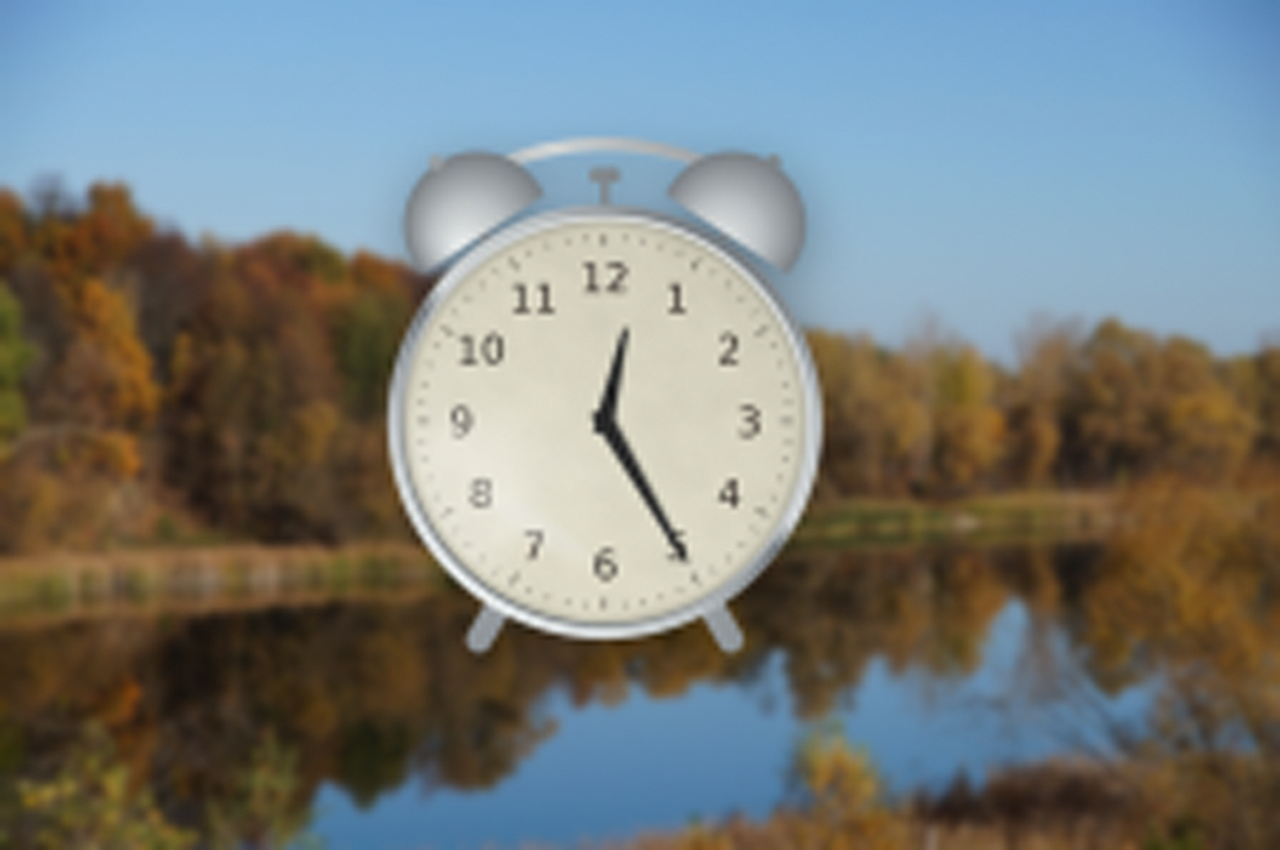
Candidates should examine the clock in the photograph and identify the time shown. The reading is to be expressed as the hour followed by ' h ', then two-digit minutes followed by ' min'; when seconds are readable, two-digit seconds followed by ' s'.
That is 12 h 25 min
